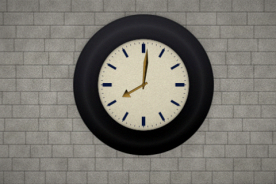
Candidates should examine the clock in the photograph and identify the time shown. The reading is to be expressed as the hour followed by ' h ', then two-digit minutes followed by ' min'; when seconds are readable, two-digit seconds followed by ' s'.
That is 8 h 01 min
